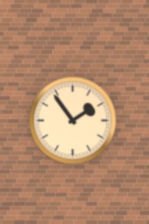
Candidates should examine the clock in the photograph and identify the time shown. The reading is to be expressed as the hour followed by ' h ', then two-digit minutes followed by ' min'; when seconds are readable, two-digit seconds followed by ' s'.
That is 1 h 54 min
